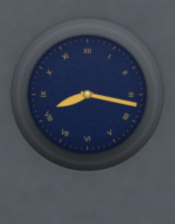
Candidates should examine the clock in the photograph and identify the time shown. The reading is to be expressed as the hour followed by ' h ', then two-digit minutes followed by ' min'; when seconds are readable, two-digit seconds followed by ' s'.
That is 8 h 17 min
